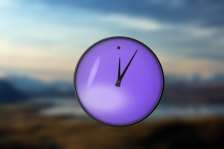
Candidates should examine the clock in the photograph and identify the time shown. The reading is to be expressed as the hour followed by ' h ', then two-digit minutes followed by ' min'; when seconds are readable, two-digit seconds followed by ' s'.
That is 12 h 05 min
